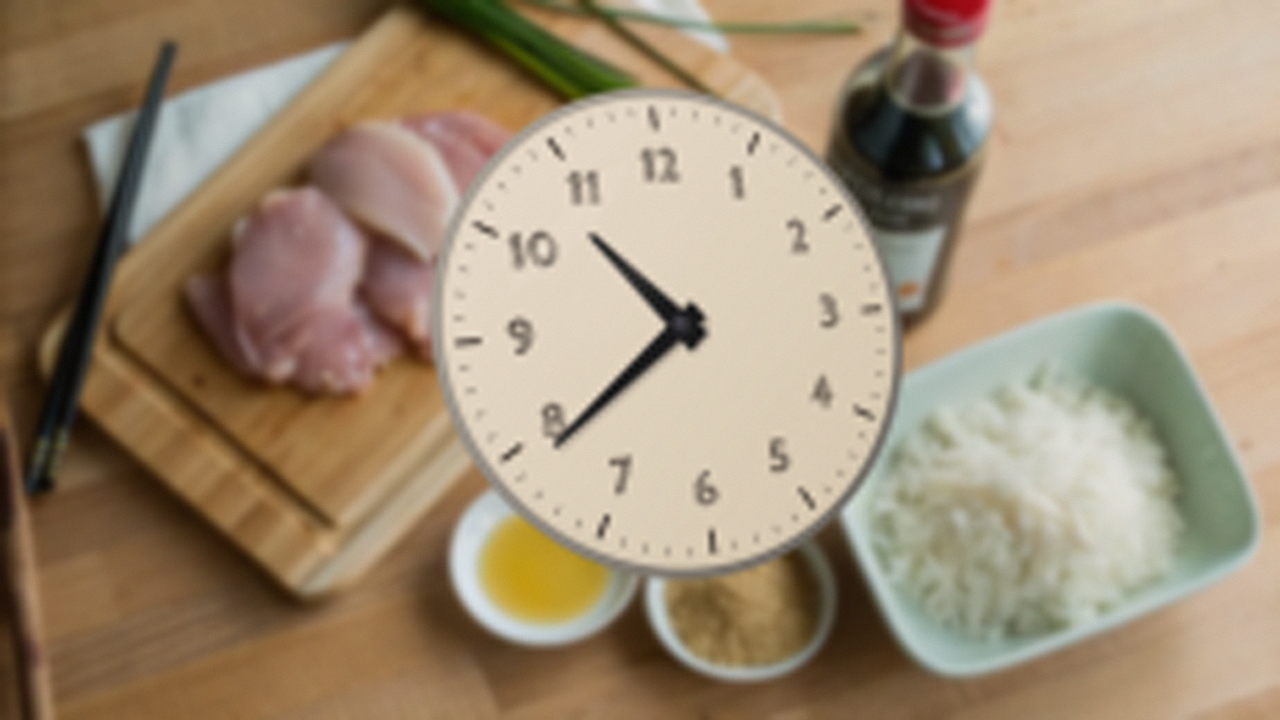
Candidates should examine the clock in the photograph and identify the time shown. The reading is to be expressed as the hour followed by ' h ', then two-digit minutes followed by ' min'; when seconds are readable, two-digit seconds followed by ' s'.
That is 10 h 39 min
